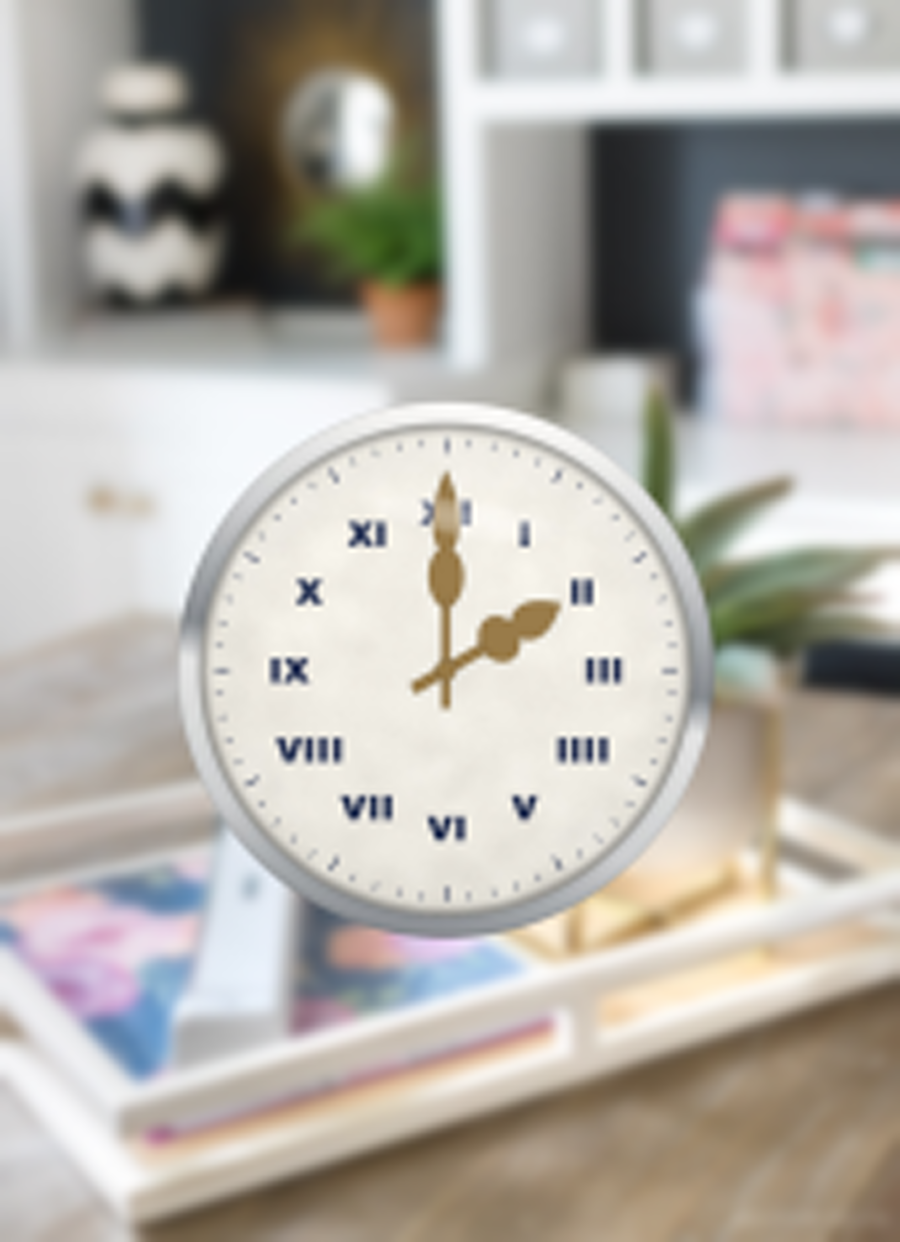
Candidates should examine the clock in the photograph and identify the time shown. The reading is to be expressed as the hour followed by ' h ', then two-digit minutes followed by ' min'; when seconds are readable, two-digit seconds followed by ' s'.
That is 2 h 00 min
